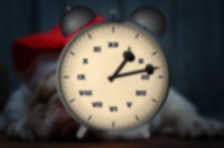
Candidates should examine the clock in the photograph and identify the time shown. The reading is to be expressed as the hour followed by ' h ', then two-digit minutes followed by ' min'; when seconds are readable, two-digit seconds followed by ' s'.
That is 1 h 13 min
